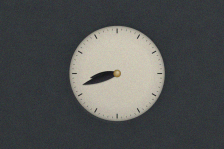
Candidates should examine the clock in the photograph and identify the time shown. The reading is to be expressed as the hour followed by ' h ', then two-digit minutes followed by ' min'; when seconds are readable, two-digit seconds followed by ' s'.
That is 8 h 42 min
